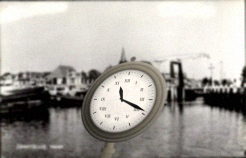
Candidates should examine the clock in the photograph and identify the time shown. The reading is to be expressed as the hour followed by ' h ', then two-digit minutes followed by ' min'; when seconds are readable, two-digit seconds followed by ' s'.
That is 11 h 19 min
